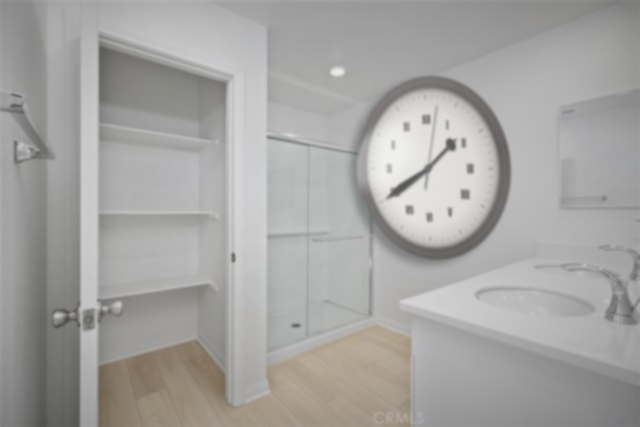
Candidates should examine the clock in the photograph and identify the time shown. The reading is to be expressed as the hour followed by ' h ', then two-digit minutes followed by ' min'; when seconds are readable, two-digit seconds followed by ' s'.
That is 1 h 40 min 02 s
